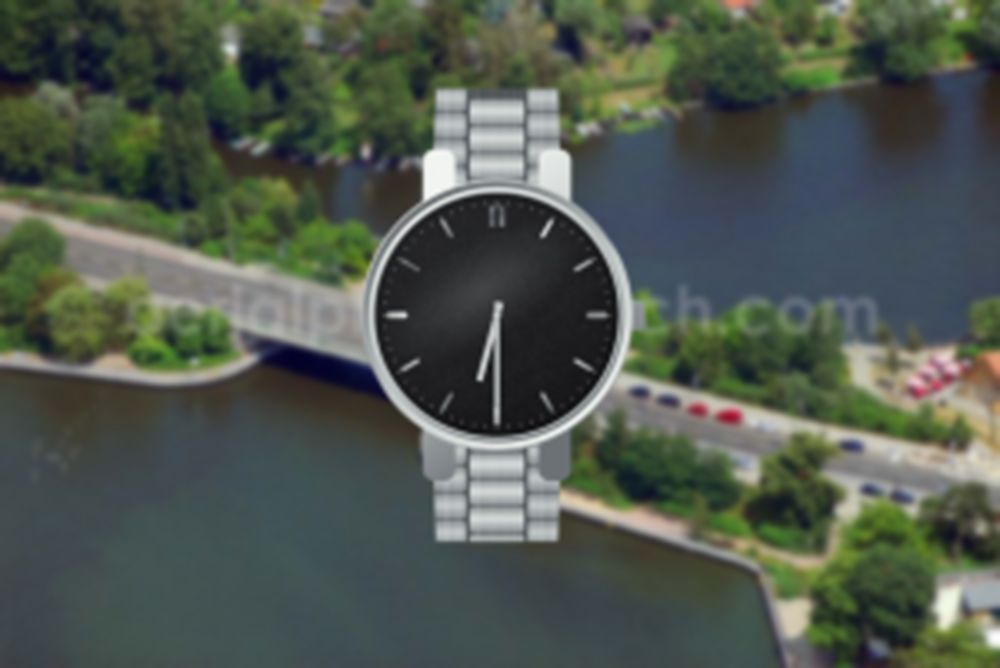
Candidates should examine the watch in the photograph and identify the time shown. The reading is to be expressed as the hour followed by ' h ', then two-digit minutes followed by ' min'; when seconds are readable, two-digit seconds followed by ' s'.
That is 6 h 30 min
